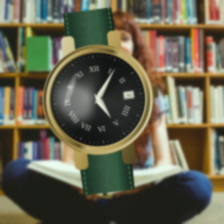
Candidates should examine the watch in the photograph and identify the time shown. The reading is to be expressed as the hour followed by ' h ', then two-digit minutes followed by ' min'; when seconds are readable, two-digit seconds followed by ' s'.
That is 5 h 06 min
